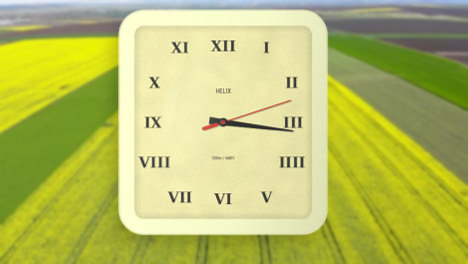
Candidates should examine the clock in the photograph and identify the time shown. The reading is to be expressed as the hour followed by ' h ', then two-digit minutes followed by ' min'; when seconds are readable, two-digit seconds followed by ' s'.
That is 3 h 16 min 12 s
